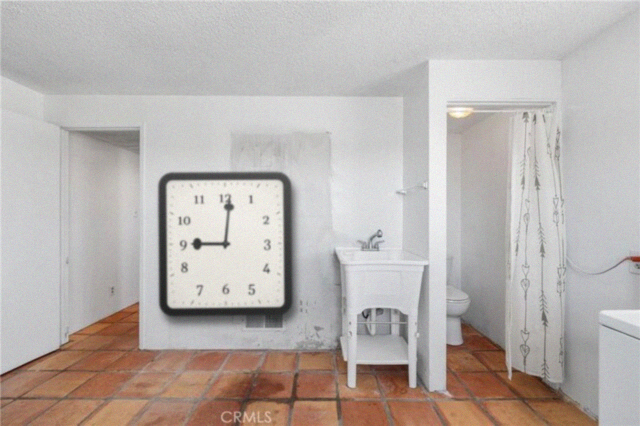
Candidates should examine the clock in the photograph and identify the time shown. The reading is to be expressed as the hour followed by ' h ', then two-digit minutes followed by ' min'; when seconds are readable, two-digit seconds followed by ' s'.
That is 9 h 01 min
